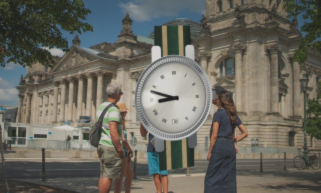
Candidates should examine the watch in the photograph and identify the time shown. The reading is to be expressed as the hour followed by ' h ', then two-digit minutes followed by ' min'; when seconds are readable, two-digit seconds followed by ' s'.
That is 8 h 48 min
